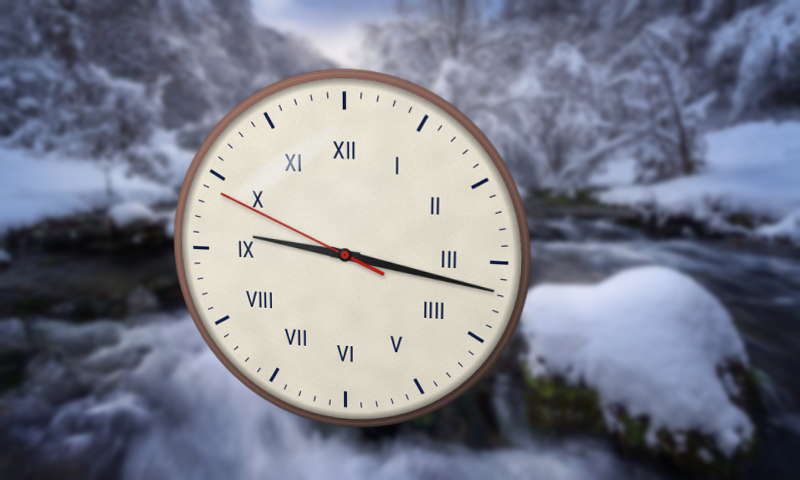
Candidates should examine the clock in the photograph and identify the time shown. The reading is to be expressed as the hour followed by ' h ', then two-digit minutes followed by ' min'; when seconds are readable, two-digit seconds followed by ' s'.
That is 9 h 16 min 49 s
